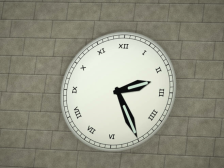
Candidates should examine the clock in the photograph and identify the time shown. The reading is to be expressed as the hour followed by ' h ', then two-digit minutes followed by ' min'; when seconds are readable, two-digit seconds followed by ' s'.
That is 2 h 25 min
